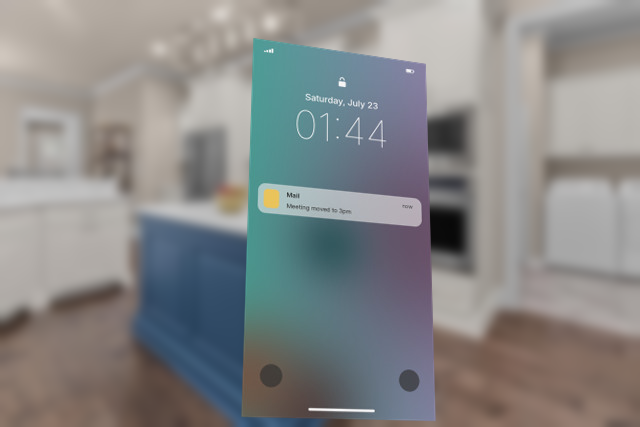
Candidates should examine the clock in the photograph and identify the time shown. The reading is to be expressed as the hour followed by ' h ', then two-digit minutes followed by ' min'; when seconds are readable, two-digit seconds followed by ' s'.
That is 1 h 44 min
